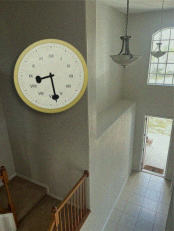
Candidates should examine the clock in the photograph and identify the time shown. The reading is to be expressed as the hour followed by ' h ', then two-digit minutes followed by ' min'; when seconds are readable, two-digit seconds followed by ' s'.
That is 8 h 28 min
